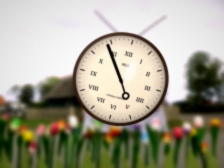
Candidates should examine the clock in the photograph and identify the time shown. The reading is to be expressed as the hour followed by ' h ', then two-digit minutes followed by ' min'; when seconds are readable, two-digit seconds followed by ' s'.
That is 4 h 54 min
